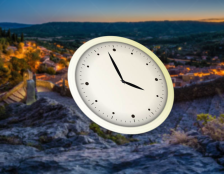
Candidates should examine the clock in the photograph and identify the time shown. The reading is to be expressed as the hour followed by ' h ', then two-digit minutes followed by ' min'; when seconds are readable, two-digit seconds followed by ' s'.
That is 3 h 58 min
